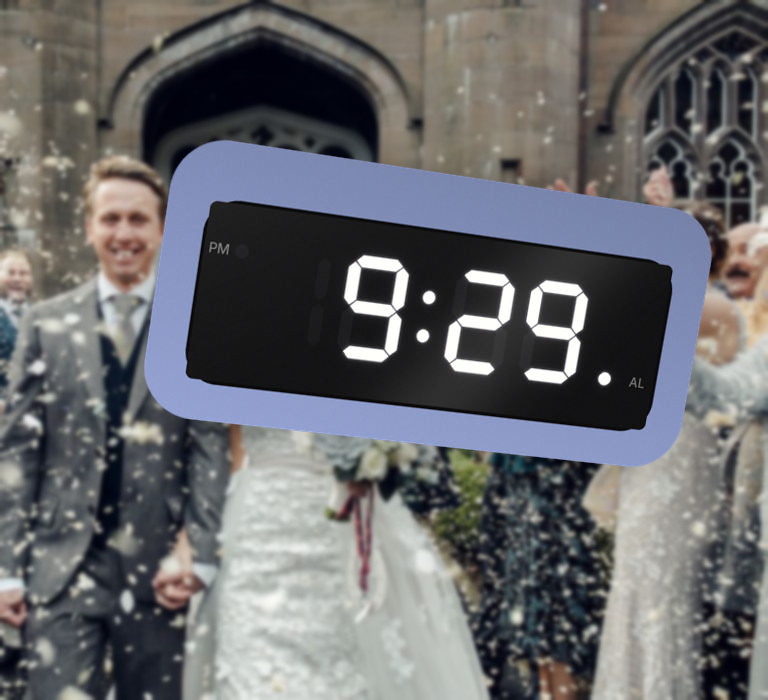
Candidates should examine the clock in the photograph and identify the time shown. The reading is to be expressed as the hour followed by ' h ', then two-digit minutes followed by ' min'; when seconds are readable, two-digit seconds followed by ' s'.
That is 9 h 29 min
